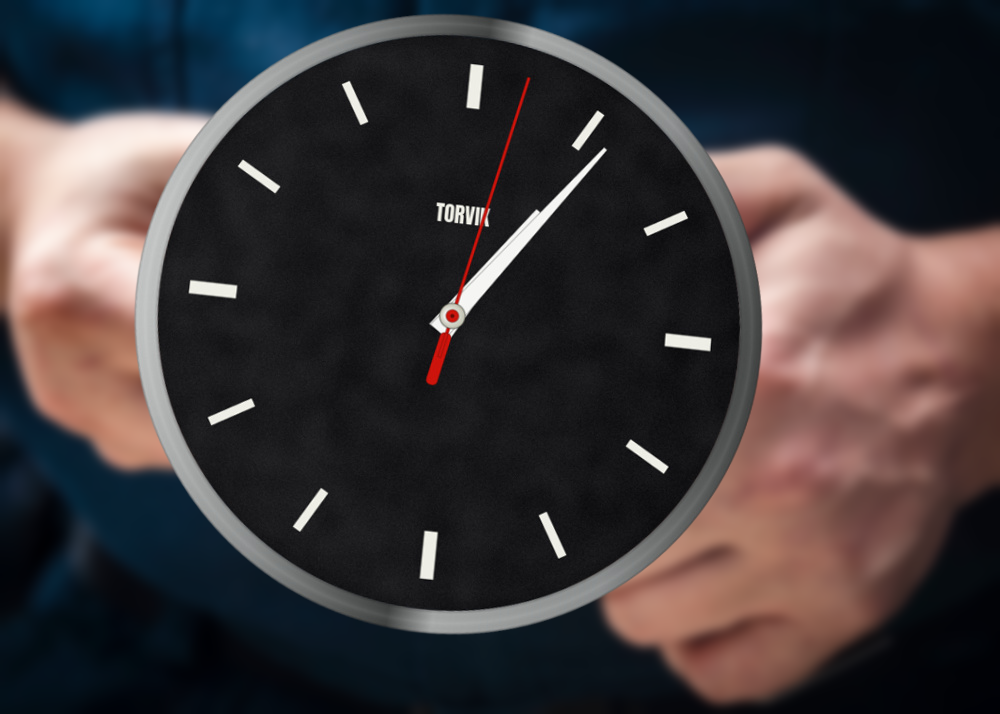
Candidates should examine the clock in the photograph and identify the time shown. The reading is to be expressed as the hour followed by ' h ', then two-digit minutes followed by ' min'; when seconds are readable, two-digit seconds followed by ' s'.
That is 1 h 06 min 02 s
